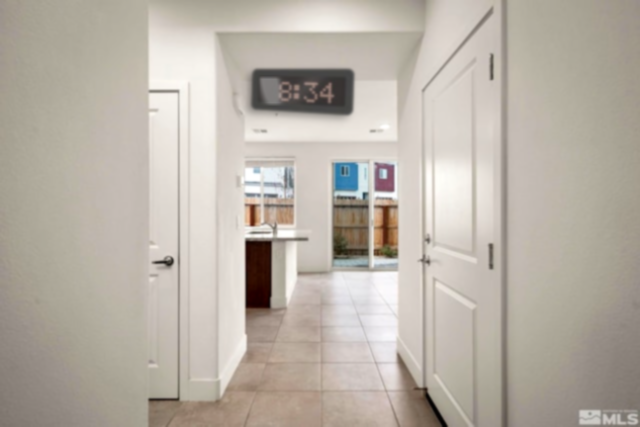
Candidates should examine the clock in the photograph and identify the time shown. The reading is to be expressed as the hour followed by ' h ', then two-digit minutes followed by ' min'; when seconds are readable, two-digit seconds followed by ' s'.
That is 8 h 34 min
